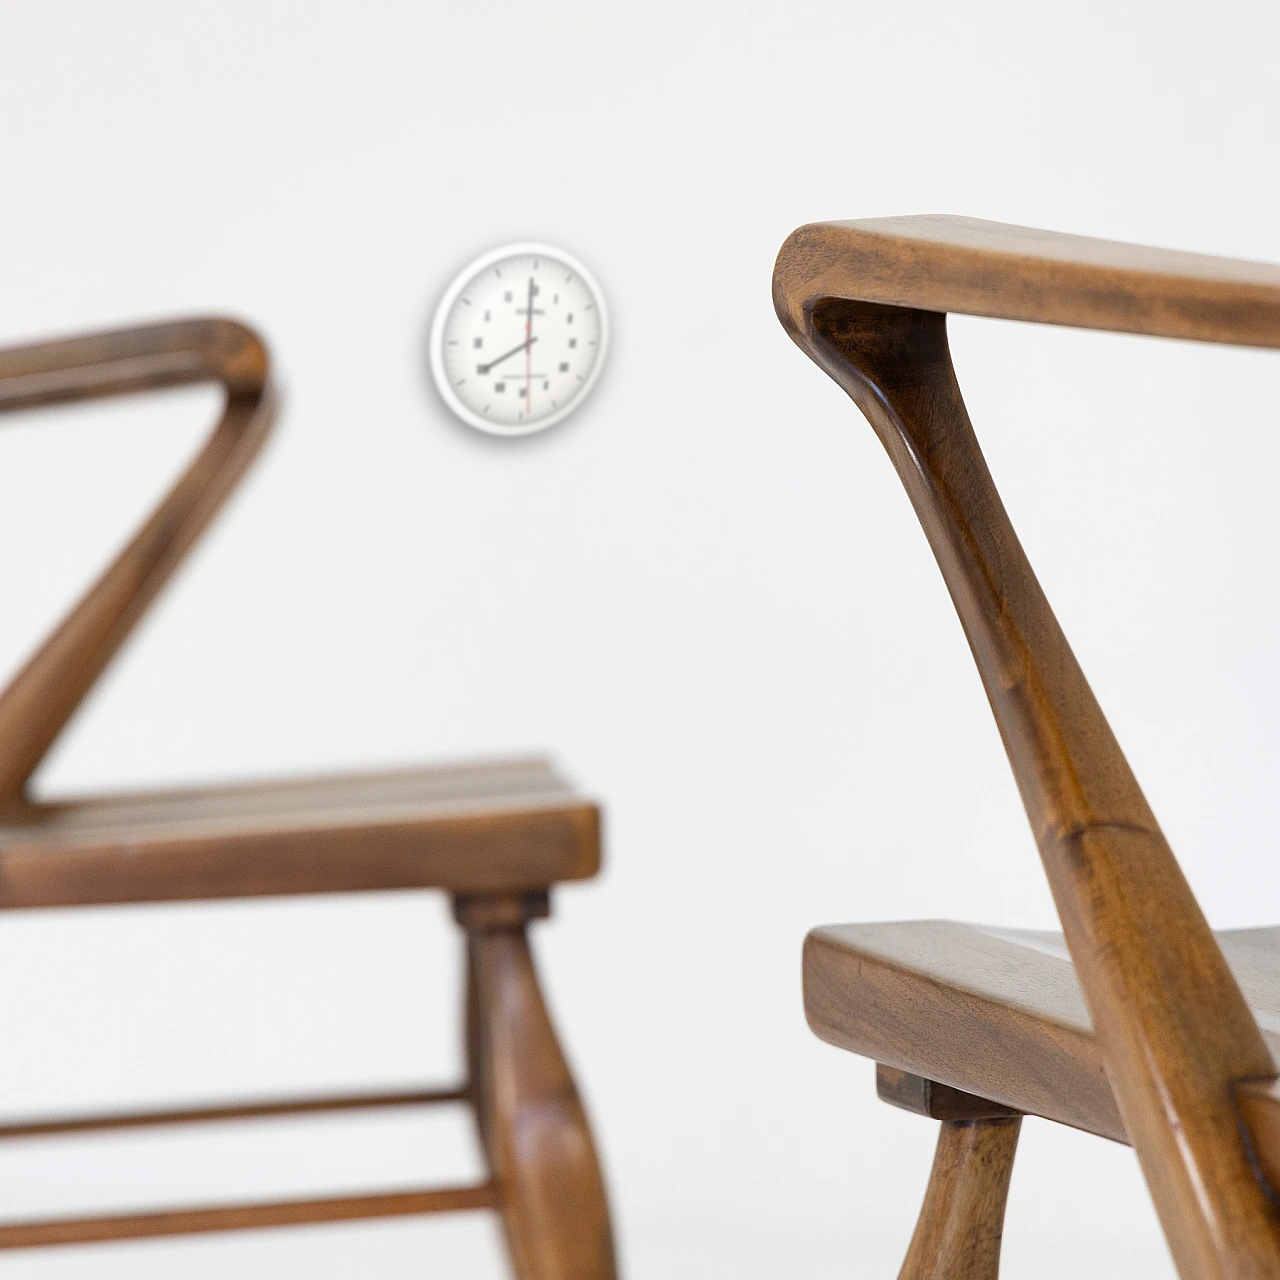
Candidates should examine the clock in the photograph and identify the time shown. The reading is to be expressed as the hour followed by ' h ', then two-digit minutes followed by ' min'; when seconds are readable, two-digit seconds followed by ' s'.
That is 7 h 59 min 29 s
